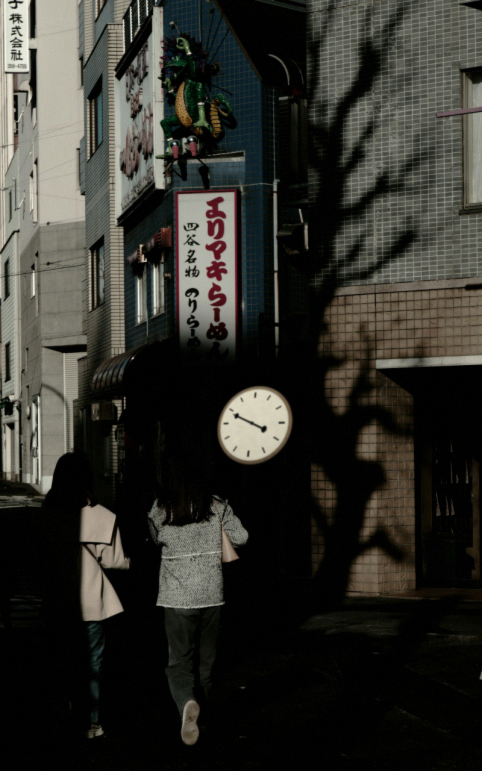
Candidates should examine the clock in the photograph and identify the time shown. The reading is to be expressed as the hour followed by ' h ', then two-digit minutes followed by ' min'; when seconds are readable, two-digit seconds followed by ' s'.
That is 3 h 49 min
